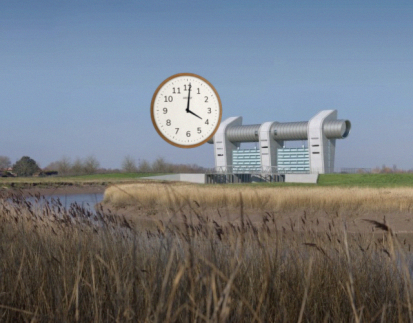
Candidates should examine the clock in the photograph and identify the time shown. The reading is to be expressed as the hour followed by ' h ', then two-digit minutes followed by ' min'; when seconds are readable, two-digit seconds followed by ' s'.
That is 4 h 01 min
